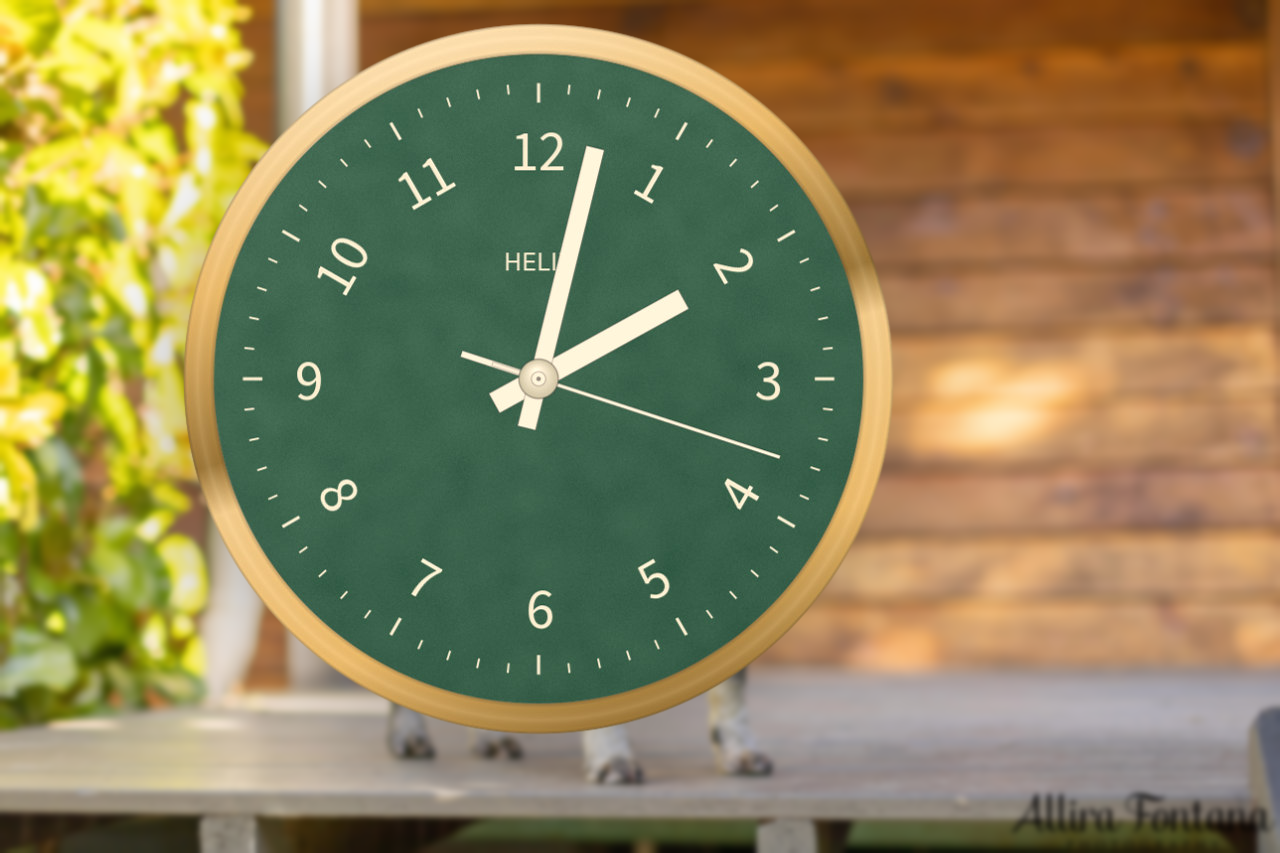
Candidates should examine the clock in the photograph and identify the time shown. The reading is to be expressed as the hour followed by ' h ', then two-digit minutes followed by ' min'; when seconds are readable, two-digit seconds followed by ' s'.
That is 2 h 02 min 18 s
